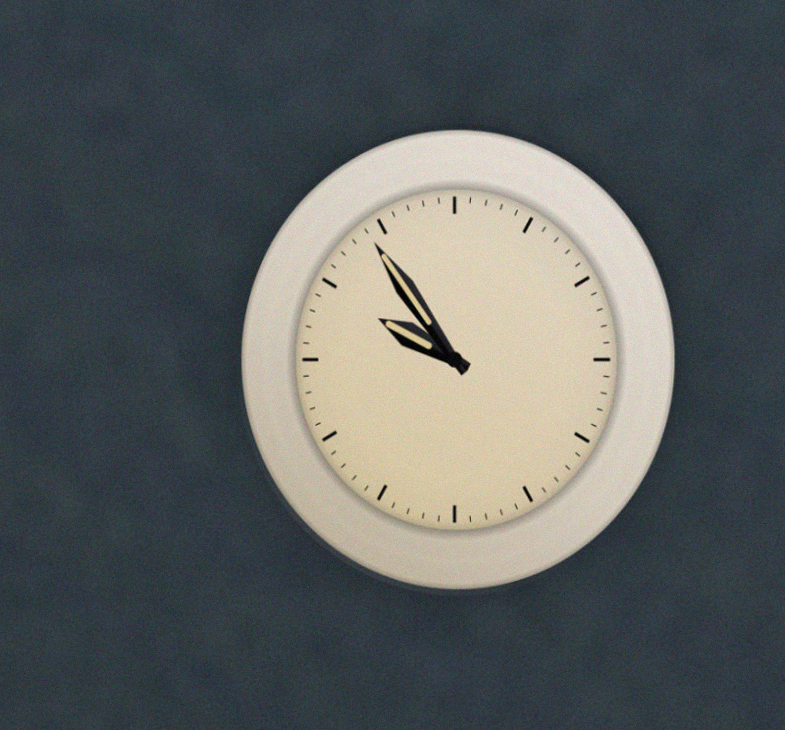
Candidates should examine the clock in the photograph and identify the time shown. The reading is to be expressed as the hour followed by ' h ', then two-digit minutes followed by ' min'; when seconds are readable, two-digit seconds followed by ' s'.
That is 9 h 54 min
